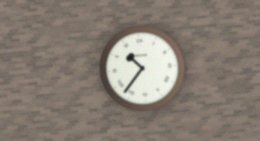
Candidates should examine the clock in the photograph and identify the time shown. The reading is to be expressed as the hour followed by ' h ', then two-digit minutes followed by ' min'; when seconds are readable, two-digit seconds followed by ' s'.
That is 10 h 37 min
